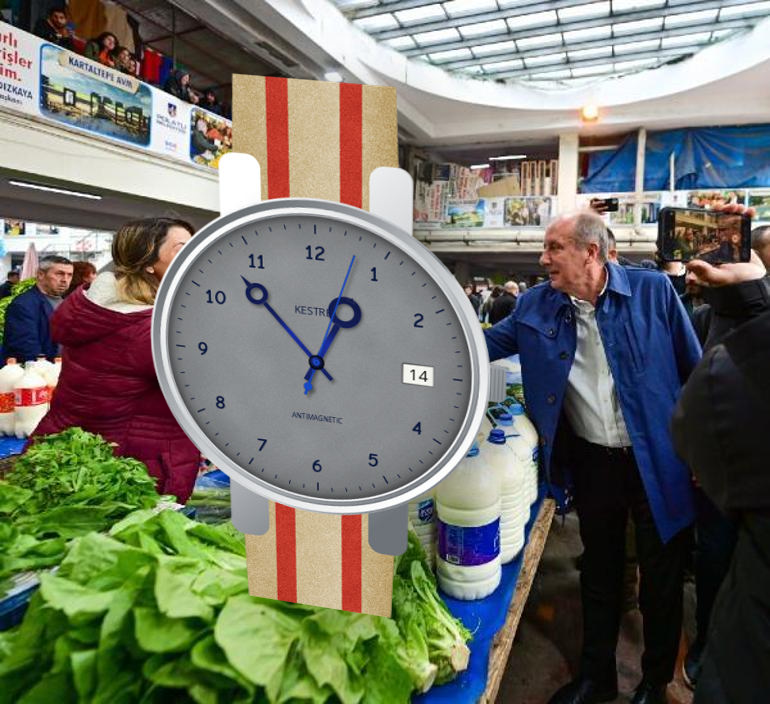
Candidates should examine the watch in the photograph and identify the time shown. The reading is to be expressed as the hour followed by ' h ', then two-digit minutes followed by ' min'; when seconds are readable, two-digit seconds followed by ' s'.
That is 12 h 53 min 03 s
